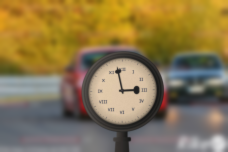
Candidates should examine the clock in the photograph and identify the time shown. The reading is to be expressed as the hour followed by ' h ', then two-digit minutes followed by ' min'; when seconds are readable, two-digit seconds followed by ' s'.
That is 2 h 58 min
